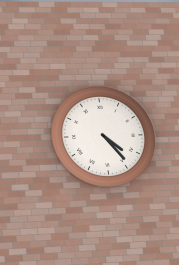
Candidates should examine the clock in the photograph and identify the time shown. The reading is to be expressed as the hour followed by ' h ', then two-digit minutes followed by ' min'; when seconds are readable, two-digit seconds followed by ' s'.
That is 4 h 24 min
